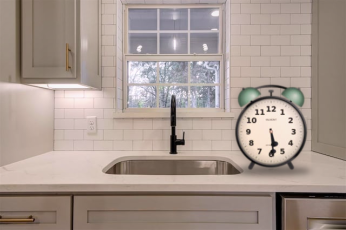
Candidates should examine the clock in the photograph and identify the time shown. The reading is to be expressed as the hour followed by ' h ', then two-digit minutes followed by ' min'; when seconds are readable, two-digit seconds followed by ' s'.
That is 5 h 29 min
